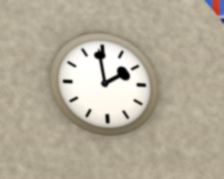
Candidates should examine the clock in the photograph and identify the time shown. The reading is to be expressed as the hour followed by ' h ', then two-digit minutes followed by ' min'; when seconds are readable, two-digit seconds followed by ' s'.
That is 1 h 59 min
